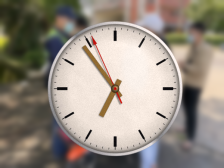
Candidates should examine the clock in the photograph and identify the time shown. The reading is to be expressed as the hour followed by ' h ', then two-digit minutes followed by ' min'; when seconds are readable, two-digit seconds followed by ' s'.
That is 6 h 53 min 56 s
